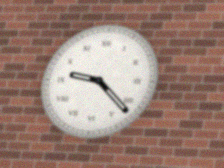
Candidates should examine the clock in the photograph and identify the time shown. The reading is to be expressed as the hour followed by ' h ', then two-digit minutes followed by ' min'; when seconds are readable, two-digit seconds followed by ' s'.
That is 9 h 22 min
